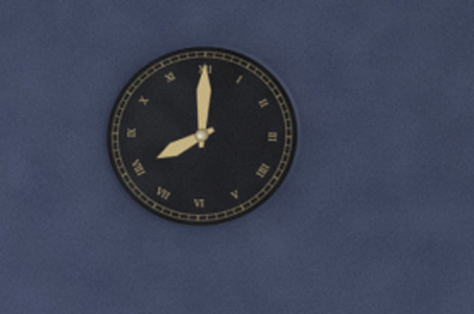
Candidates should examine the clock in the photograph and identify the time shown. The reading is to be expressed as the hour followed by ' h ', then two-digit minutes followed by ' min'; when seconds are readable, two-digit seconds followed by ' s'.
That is 8 h 00 min
